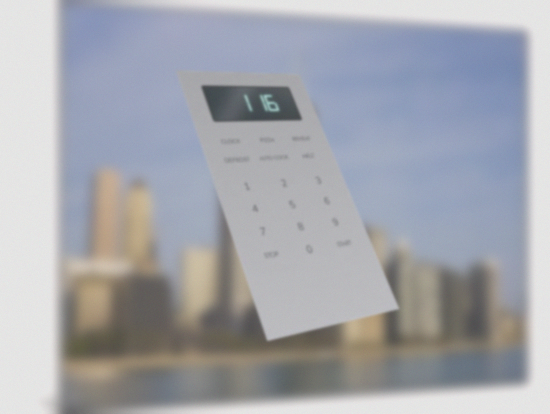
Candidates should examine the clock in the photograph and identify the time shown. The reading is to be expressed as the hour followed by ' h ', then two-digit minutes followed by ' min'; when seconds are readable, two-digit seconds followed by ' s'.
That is 1 h 16 min
